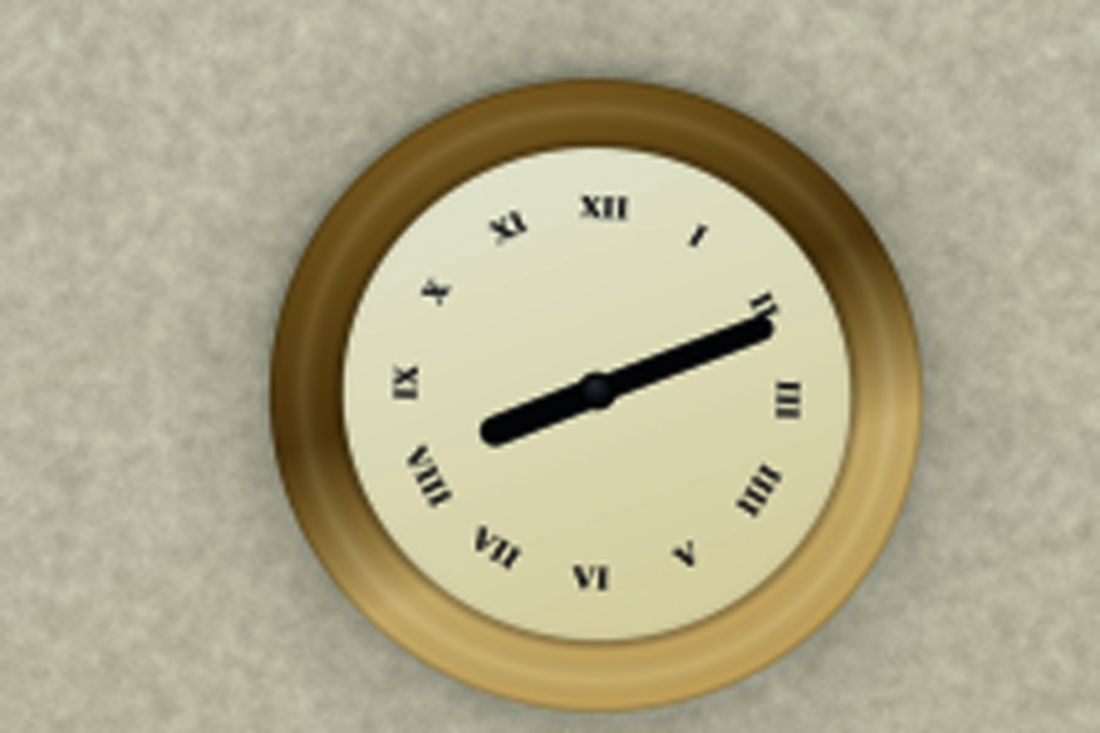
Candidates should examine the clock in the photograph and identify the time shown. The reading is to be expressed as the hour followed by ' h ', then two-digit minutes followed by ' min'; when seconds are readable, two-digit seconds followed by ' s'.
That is 8 h 11 min
